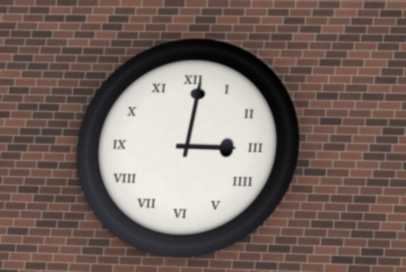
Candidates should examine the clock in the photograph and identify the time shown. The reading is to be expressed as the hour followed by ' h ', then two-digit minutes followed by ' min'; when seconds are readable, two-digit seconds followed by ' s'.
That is 3 h 01 min
